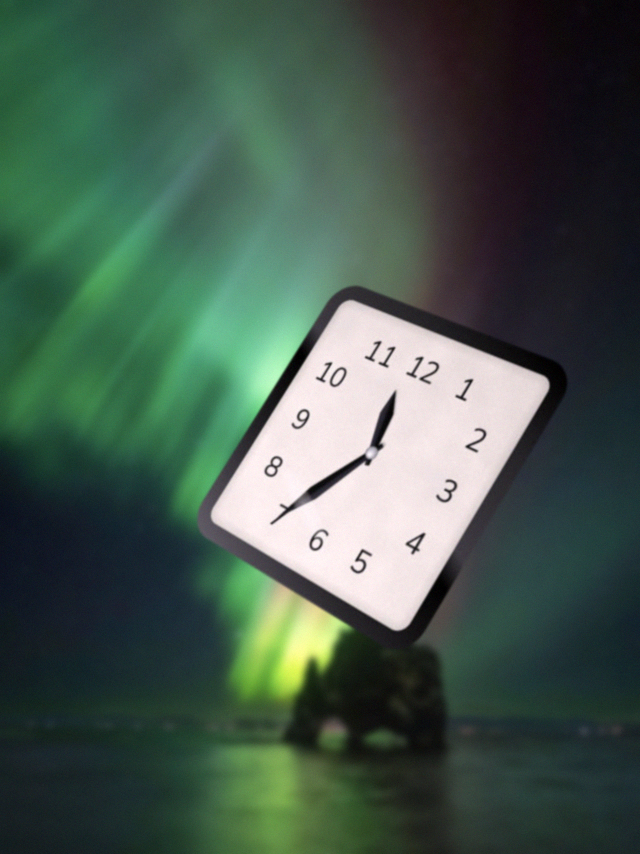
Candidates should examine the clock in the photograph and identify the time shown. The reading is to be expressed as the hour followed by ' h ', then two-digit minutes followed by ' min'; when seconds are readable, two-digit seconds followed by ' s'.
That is 11 h 35 min
